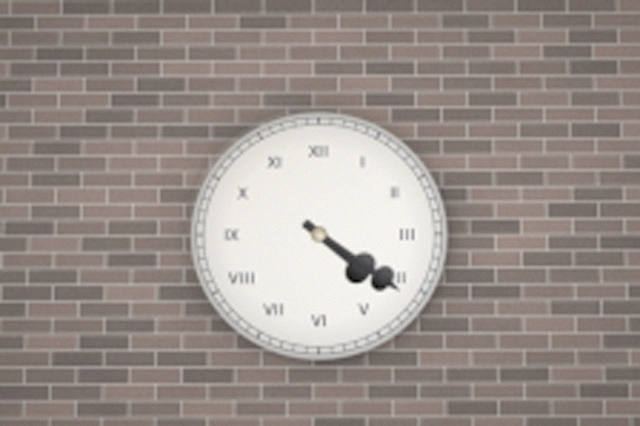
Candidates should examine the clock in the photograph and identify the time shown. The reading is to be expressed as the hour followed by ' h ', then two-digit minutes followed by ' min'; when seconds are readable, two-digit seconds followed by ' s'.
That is 4 h 21 min
